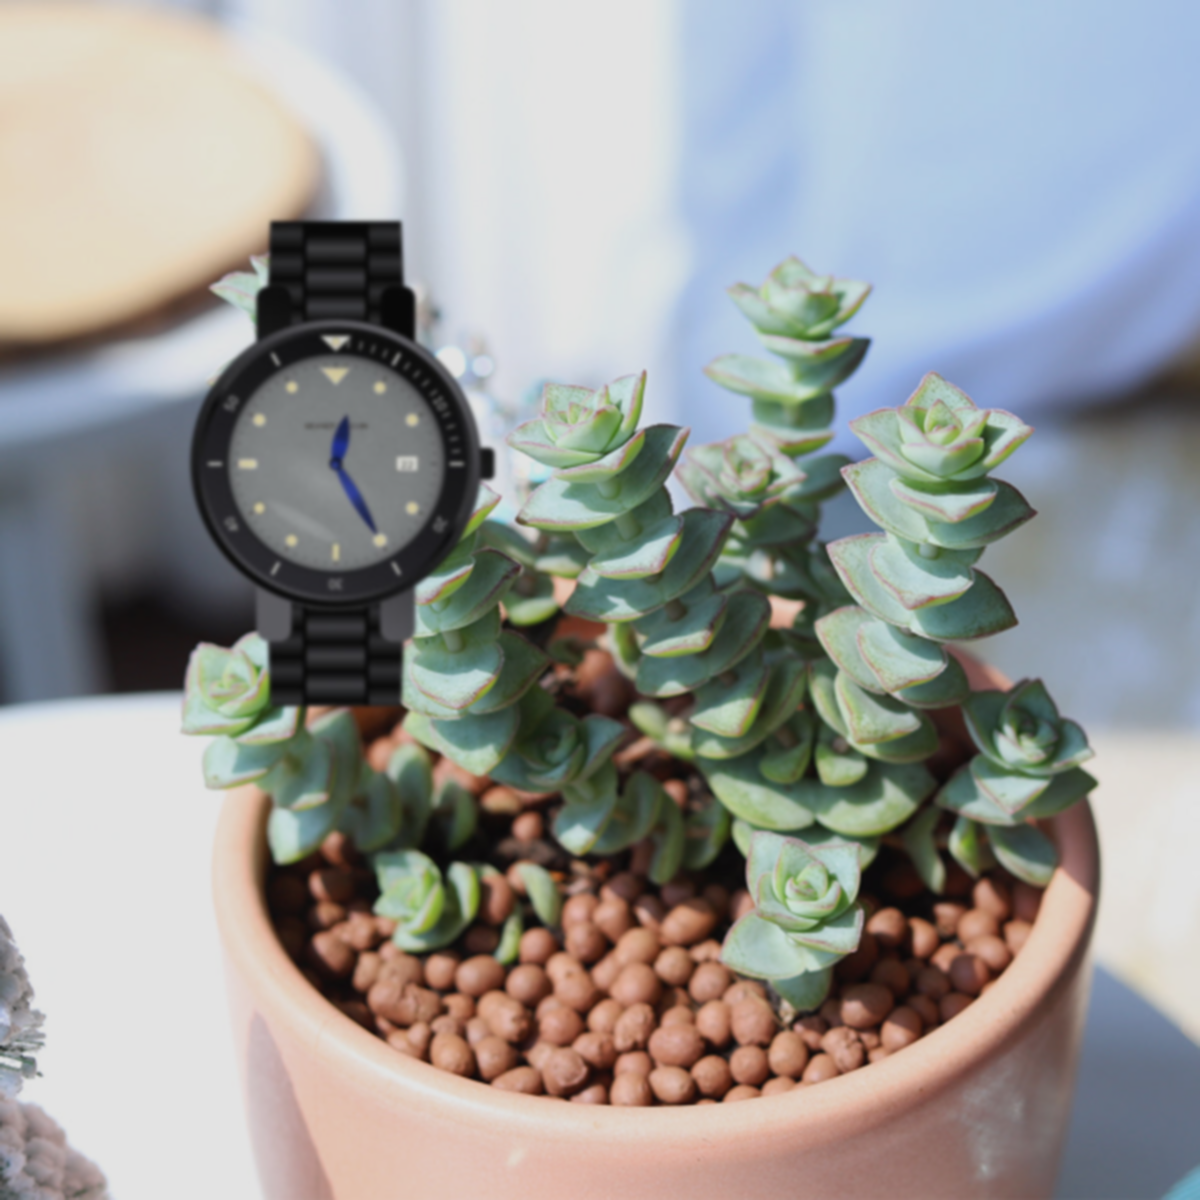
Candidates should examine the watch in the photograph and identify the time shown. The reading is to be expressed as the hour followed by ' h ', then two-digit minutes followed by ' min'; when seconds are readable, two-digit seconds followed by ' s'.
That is 12 h 25 min
